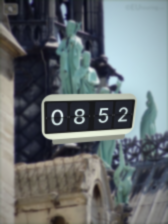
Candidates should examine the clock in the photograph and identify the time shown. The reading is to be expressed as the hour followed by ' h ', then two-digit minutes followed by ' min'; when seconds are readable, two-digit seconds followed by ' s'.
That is 8 h 52 min
